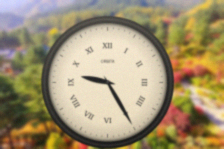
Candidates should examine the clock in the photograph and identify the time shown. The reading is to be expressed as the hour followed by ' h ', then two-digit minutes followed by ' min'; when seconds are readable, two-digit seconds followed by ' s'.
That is 9 h 25 min
